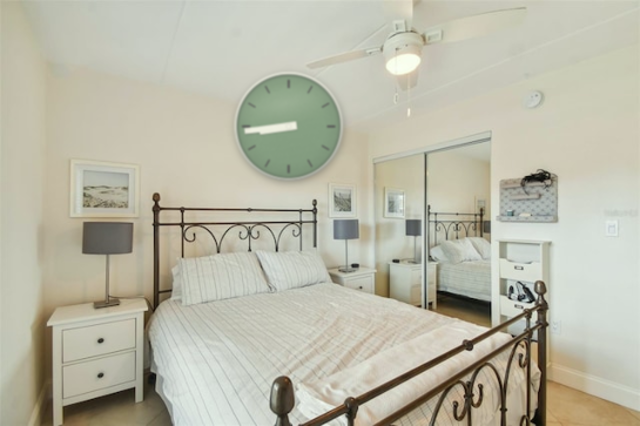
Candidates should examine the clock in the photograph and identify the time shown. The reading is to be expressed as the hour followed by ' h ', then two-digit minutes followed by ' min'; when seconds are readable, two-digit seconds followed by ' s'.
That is 8 h 44 min
